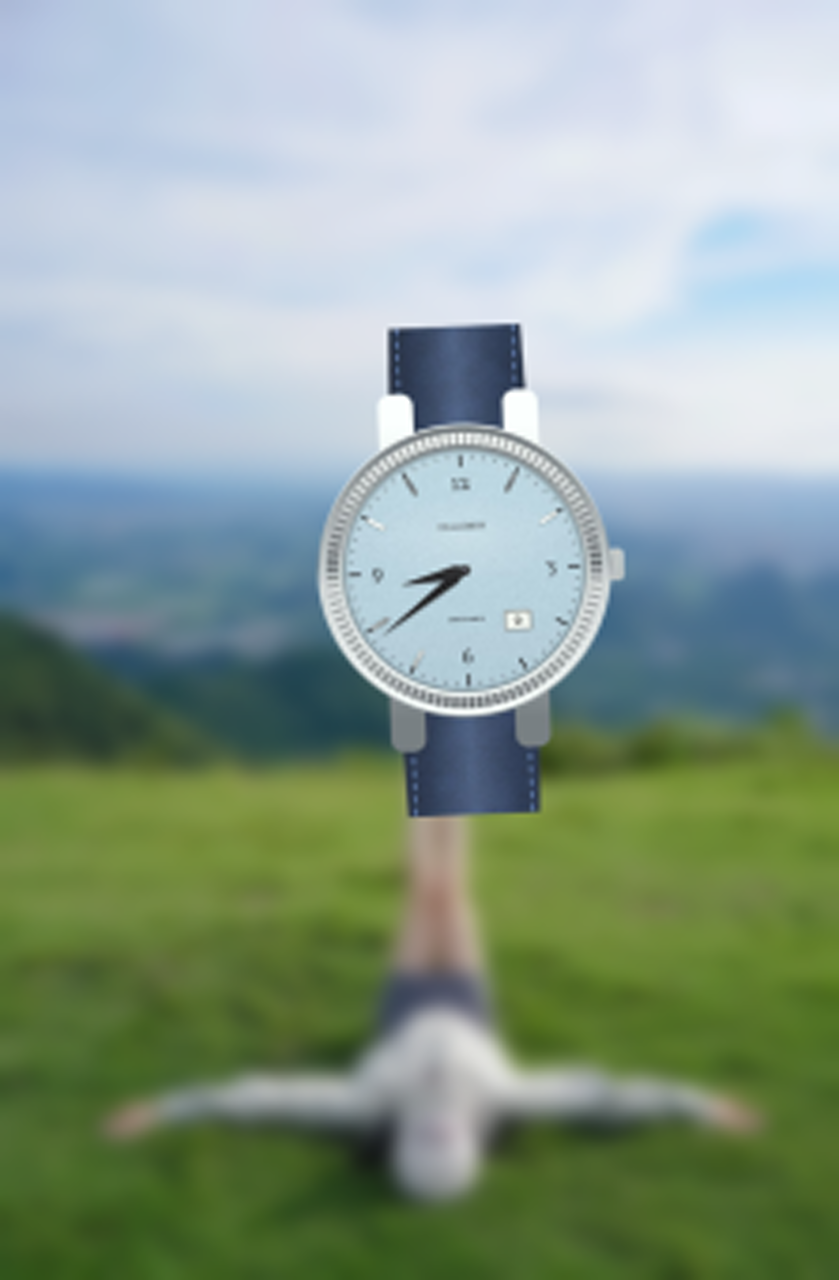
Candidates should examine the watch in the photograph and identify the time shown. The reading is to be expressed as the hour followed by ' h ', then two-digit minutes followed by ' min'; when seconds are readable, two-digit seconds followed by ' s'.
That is 8 h 39 min
